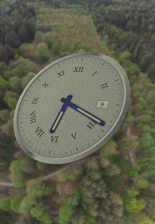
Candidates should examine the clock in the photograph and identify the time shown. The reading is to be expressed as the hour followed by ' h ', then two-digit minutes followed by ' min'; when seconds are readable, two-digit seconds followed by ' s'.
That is 6 h 19 min
